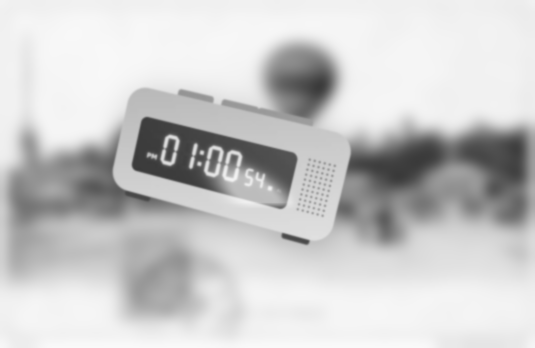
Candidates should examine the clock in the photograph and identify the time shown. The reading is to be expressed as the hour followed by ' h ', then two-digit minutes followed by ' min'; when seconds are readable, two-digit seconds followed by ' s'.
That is 1 h 00 min 54 s
